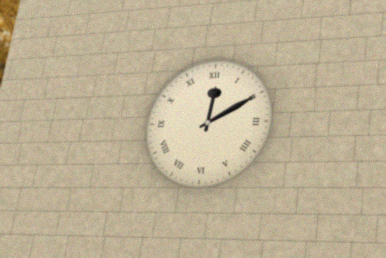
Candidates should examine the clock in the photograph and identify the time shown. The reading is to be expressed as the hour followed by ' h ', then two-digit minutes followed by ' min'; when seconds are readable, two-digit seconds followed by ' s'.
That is 12 h 10 min
